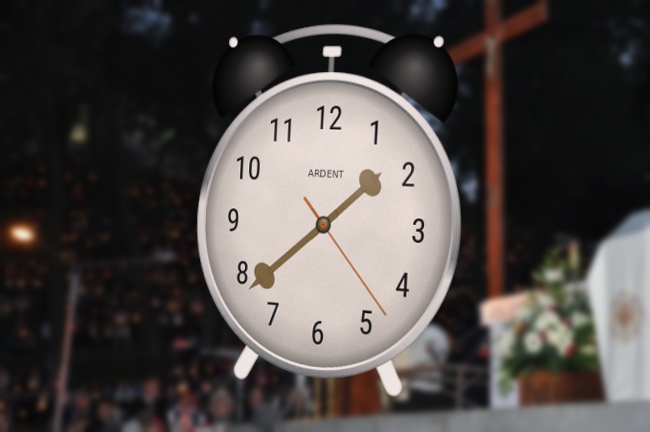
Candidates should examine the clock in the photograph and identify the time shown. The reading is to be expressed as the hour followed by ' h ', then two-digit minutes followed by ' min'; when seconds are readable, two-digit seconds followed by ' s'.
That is 1 h 38 min 23 s
